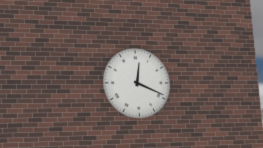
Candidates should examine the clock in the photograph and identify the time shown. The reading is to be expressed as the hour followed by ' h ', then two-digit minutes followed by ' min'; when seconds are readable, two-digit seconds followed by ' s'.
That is 12 h 19 min
